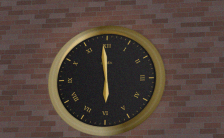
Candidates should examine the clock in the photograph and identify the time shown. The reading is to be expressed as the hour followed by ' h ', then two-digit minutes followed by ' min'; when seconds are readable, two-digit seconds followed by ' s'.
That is 5 h 59 min
